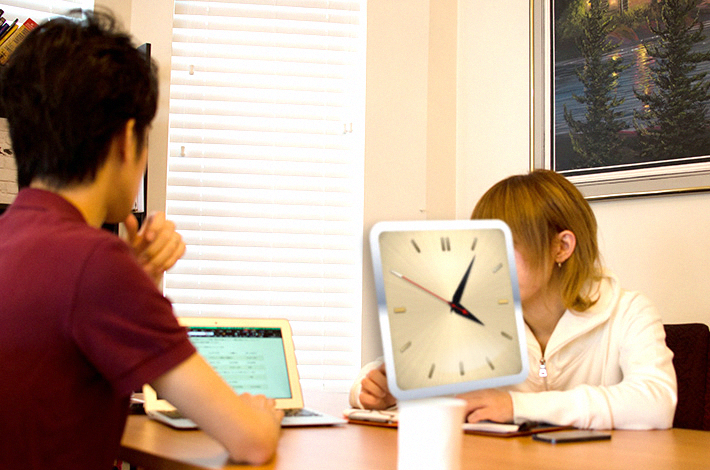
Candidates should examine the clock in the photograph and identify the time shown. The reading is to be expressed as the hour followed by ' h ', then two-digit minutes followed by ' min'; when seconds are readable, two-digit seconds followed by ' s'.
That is 4 h 05 min 50 s
